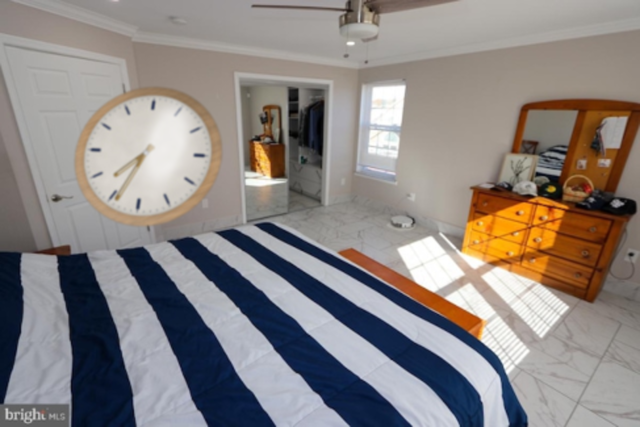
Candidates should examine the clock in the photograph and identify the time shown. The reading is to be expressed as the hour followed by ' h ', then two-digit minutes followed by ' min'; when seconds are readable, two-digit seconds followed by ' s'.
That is 7 h 34 min
